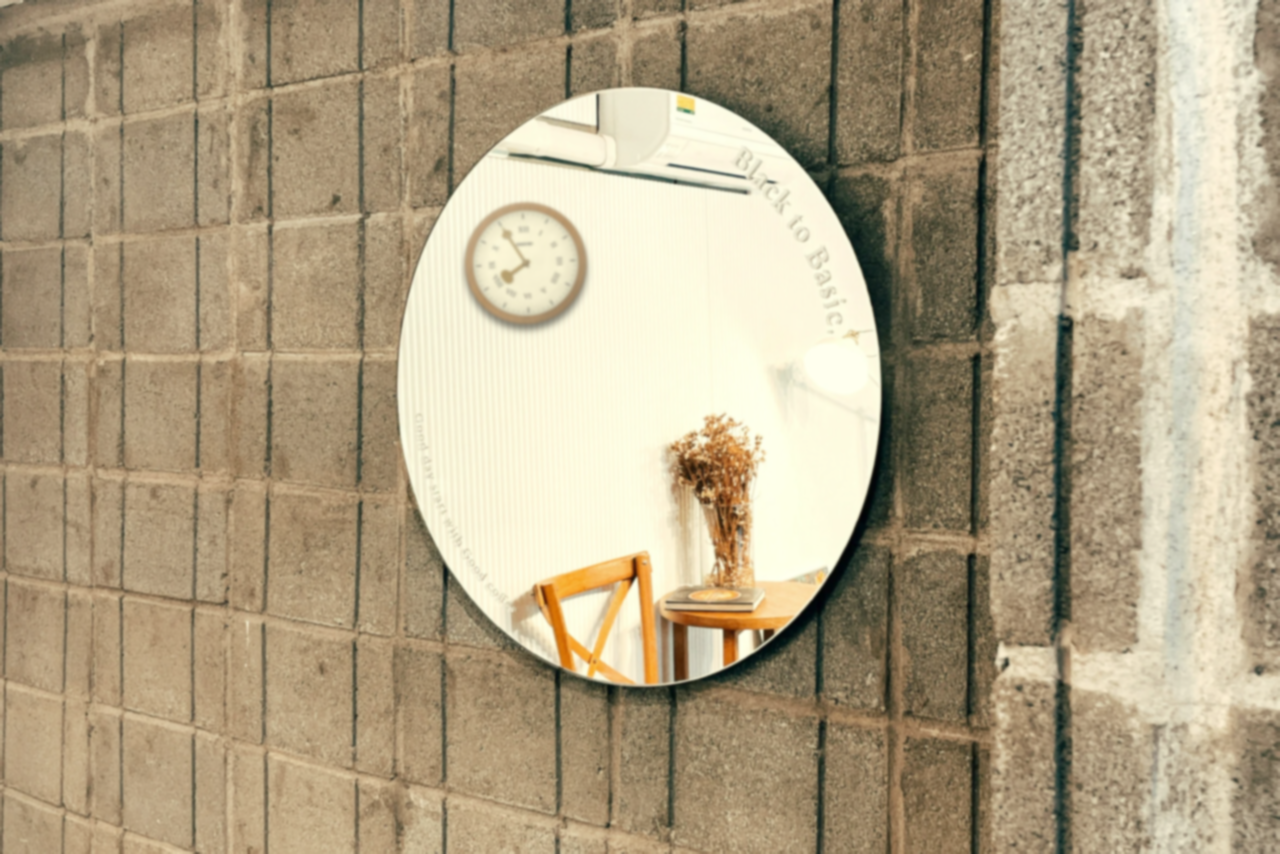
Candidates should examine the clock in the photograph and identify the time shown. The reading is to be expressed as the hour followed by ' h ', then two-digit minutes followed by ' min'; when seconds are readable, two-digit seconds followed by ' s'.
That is 7 h 55 min
